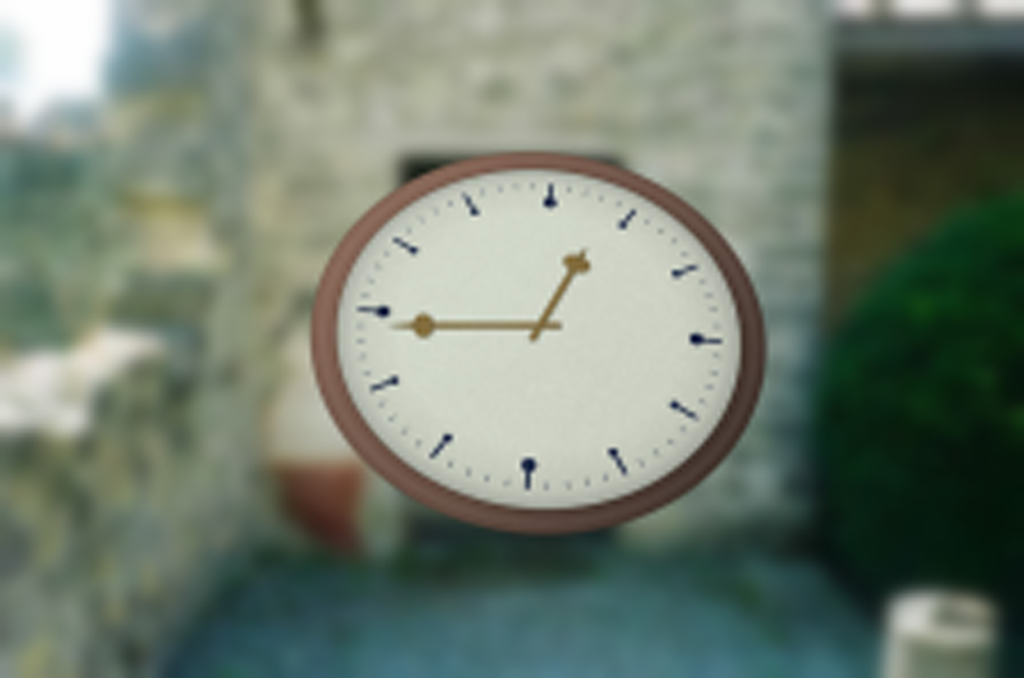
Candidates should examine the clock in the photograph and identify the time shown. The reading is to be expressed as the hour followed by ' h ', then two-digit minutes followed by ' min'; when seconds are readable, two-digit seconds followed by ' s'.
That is 12 h 44 min
